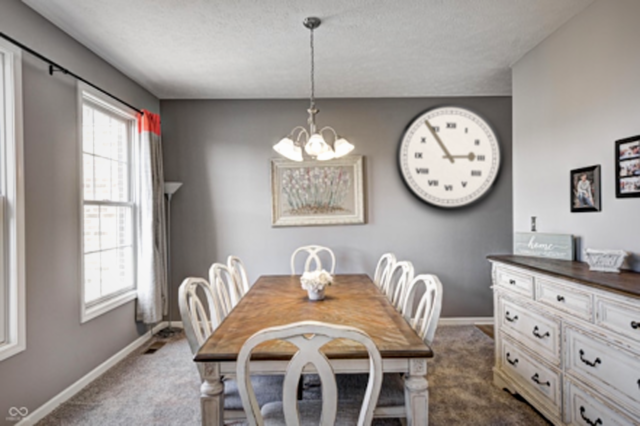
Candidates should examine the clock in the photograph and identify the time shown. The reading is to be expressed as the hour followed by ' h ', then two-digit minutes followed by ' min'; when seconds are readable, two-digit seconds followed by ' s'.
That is 2 h 54 min
